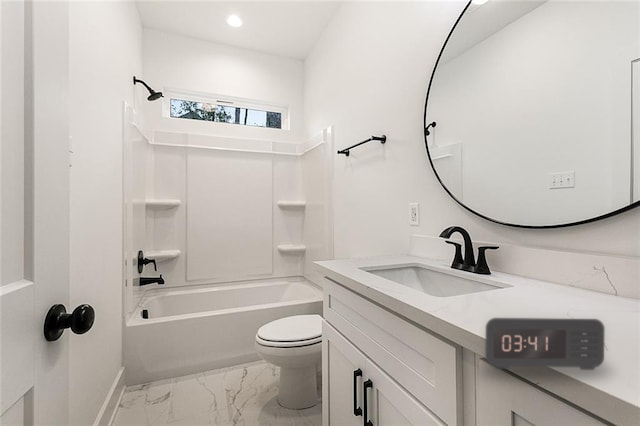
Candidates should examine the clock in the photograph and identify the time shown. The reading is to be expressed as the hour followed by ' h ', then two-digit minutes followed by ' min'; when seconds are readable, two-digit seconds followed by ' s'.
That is 3 h 41 min
